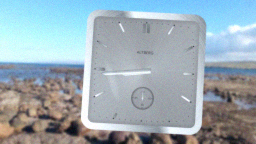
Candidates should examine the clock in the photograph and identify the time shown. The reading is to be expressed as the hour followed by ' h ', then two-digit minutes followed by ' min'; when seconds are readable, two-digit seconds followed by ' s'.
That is 8 h 44 min
